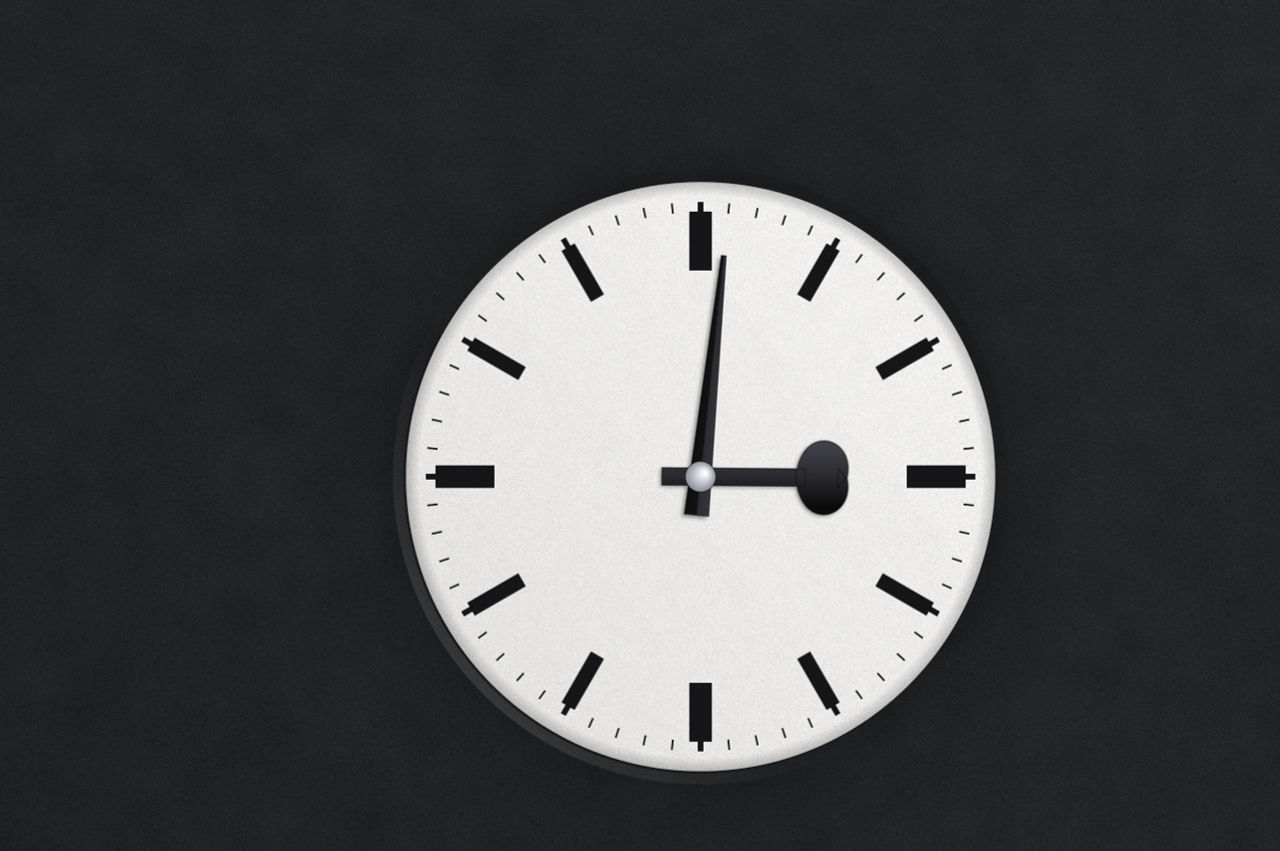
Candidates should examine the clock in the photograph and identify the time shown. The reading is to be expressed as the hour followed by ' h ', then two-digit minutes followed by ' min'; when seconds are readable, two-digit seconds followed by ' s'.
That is 3 h 01 min
